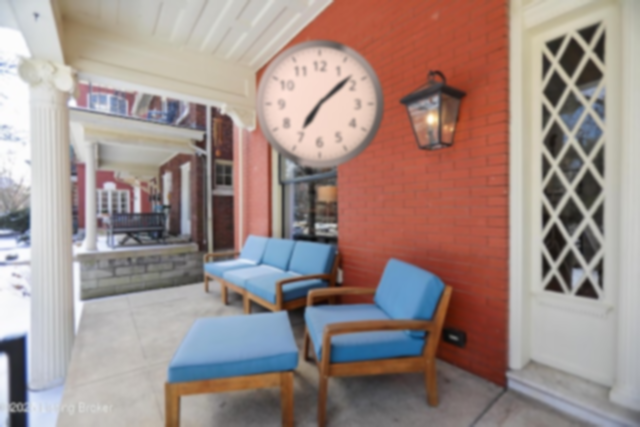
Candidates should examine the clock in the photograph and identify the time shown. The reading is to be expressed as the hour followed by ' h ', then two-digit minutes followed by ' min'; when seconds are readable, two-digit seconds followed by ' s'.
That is 7 h 08 min
